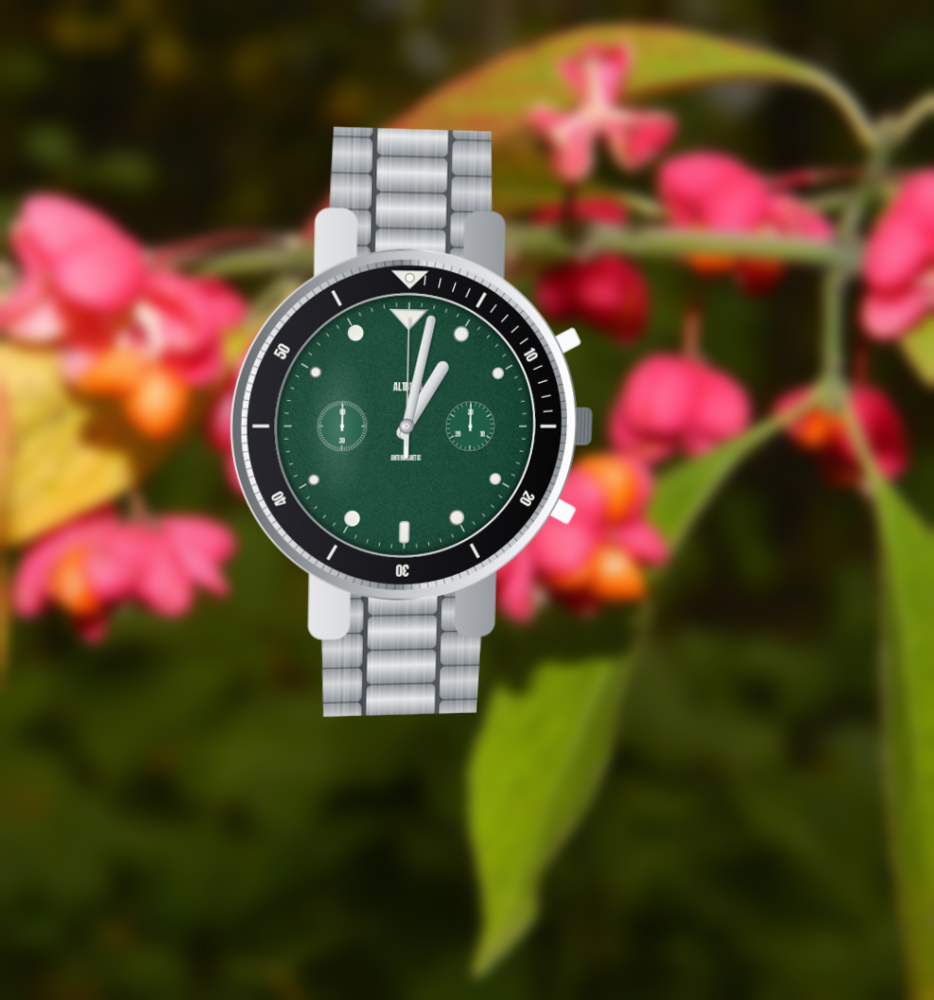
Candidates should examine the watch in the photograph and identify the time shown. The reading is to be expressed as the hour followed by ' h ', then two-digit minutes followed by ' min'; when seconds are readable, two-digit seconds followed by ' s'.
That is 1 h 02 min
